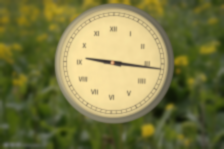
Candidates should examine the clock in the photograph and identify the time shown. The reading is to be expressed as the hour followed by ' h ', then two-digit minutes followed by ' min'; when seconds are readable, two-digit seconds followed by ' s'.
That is 9 h 16 min
